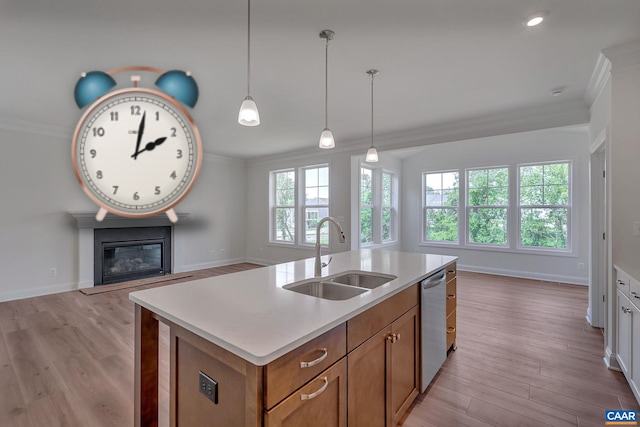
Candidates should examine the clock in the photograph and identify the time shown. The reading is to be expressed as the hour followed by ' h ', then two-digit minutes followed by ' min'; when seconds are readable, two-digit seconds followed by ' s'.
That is 2 h 02 min
